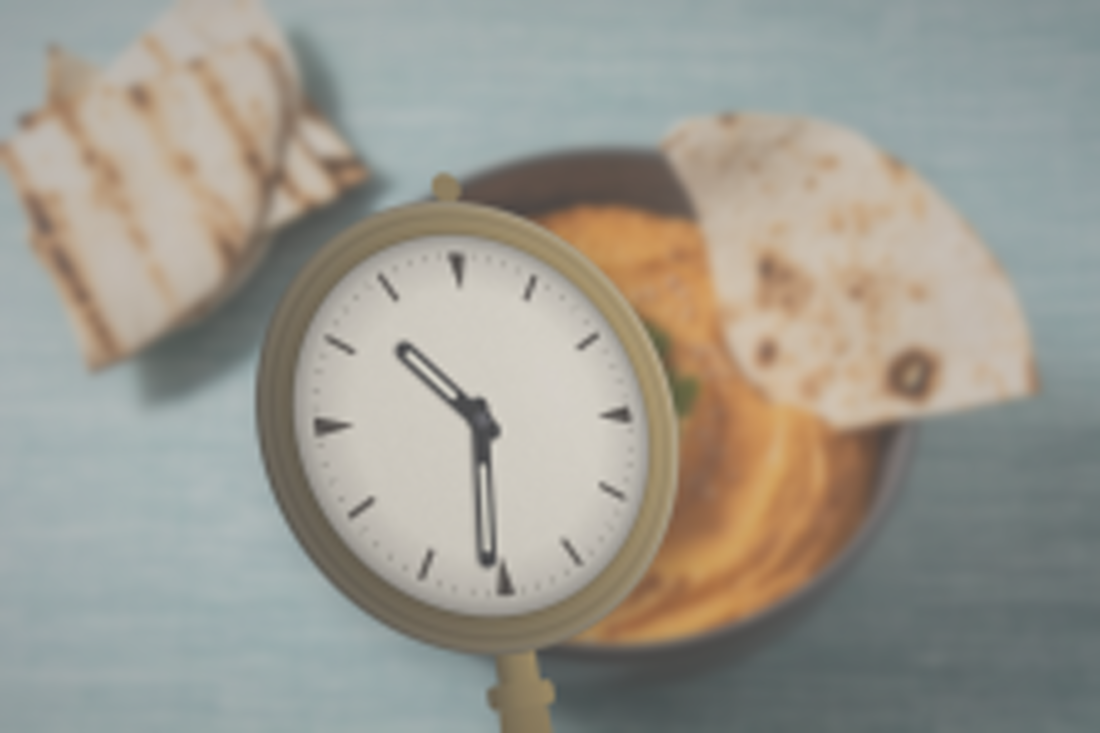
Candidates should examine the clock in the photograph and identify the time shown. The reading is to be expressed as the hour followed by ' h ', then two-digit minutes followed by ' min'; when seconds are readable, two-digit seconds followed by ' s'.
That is 10 h 31 min
